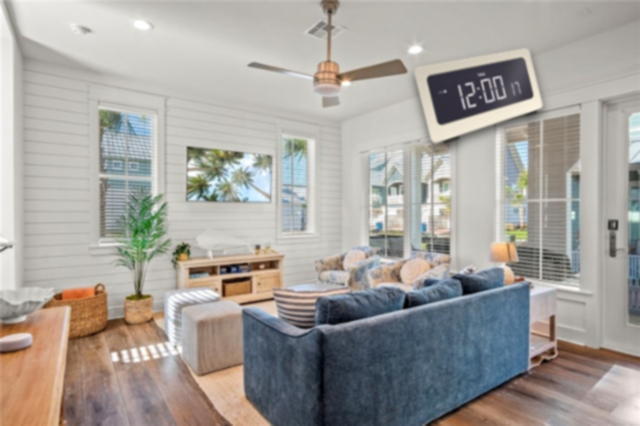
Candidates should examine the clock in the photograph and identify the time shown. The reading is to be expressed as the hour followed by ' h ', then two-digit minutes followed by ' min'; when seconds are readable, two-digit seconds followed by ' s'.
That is 12 h 00 min 17 s
